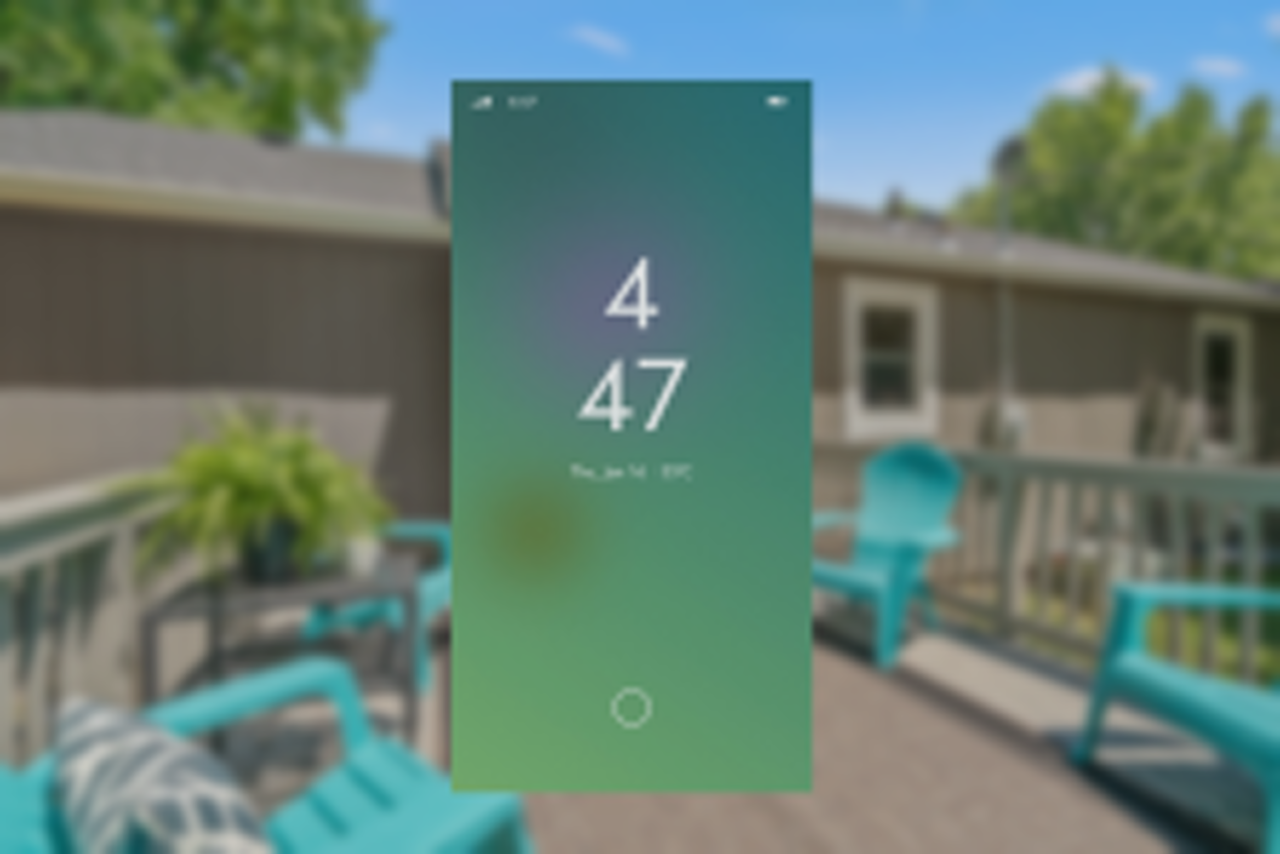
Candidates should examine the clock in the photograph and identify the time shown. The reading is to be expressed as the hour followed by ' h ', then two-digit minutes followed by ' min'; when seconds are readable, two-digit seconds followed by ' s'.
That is 4 h 47 min
